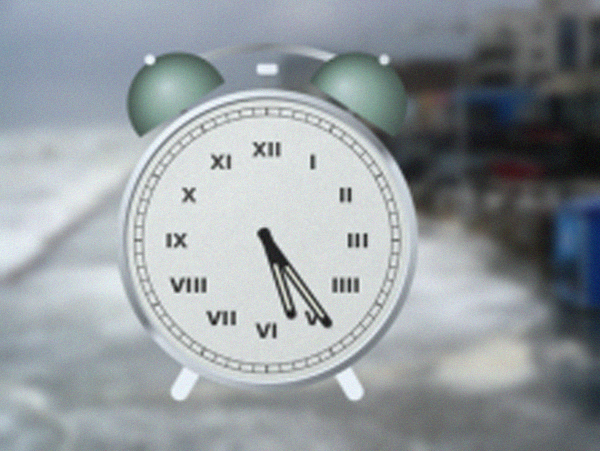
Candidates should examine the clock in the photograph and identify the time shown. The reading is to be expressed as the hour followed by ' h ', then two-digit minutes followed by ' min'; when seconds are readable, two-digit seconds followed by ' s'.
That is 5 h 24 min
